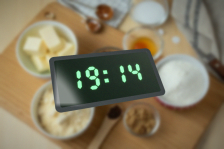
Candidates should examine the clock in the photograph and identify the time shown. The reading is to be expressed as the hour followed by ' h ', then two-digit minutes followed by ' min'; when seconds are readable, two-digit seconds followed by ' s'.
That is 19 h 14 min
